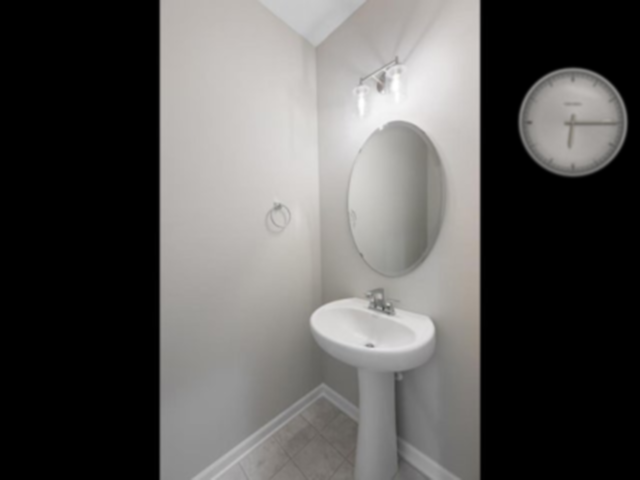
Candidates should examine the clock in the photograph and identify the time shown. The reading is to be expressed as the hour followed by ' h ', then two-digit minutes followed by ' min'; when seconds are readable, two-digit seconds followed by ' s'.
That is 6 h 15 min
